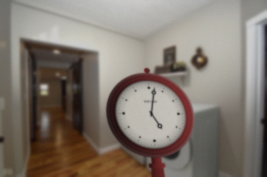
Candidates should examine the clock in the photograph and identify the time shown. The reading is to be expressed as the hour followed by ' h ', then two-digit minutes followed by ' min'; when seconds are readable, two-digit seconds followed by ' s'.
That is 5 h 02 min
